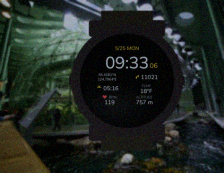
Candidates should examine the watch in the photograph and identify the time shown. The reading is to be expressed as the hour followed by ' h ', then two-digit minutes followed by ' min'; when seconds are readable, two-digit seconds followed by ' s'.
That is 9 h 33 min
